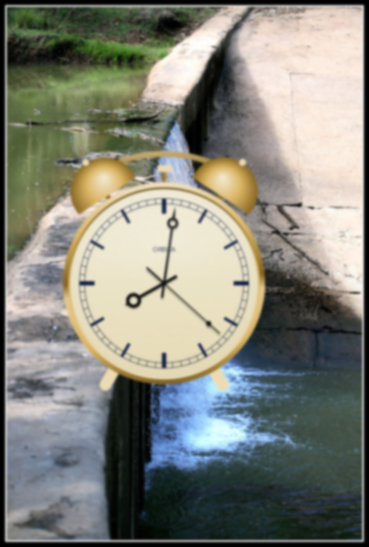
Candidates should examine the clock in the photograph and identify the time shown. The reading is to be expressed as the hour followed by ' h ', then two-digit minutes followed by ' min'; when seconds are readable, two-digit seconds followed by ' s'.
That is 8 h 01 min 22 s
